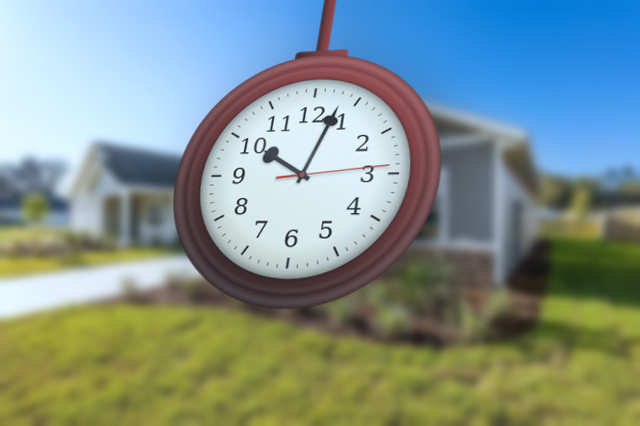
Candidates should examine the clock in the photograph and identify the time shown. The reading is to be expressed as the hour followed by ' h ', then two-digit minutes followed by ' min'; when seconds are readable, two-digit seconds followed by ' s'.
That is 10 h 03 min 14 s
